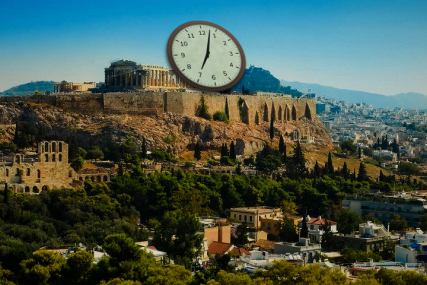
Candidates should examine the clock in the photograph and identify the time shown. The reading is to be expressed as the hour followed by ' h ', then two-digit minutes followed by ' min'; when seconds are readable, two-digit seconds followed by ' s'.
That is 7 h 03 min
